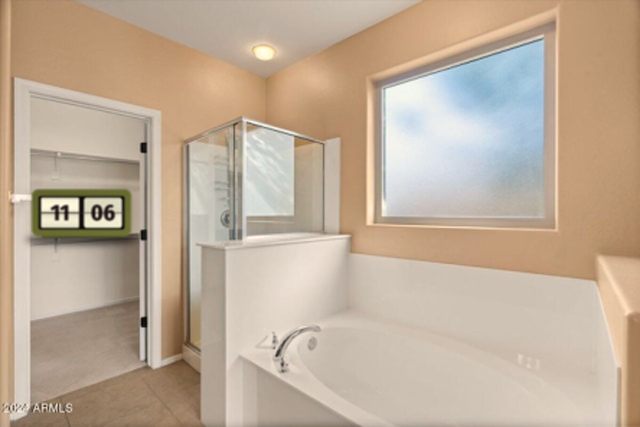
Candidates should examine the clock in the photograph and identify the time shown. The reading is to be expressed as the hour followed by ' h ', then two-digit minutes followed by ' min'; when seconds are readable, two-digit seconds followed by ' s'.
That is 11 h 06 min
